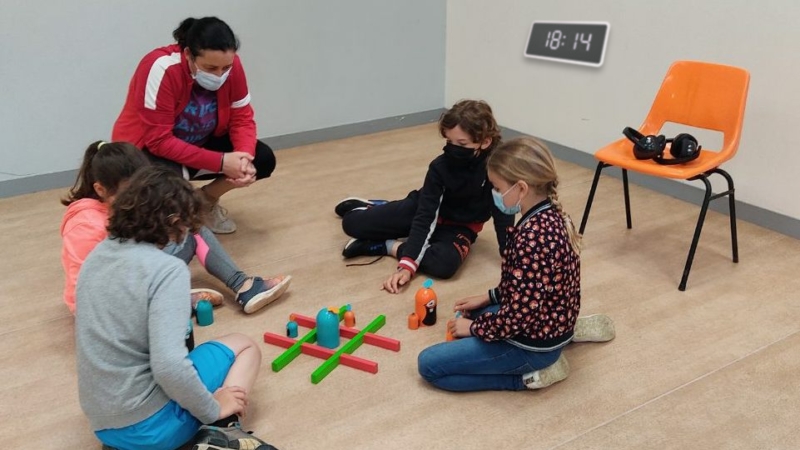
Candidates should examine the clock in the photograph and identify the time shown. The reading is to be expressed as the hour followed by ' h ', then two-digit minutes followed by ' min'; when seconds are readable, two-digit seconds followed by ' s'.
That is 18 h 14 min
